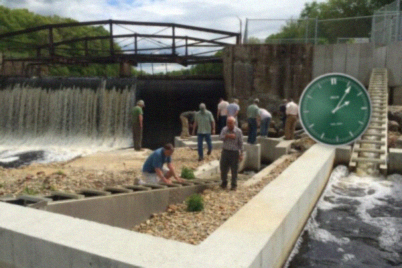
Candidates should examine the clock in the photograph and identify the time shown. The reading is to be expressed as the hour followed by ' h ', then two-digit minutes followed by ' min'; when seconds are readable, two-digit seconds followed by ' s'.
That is 2 h 06 min
